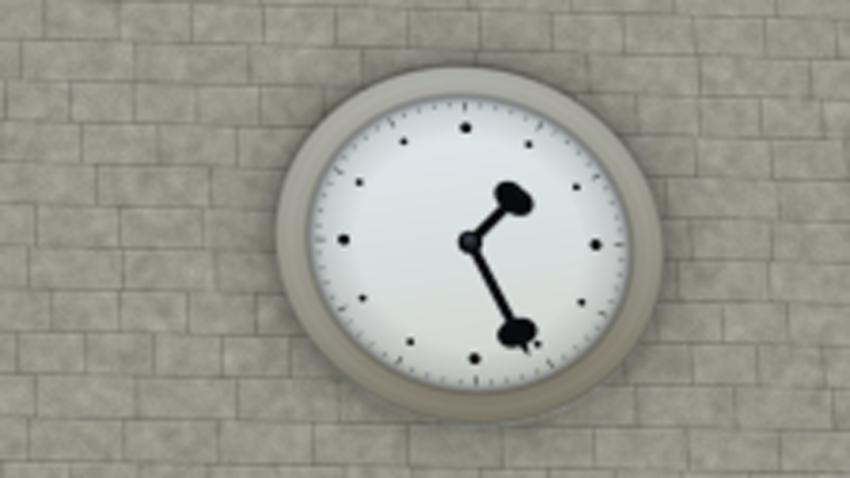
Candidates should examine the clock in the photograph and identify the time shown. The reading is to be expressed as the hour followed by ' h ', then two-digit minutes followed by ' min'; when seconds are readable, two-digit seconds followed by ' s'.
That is 1 h 26 min
